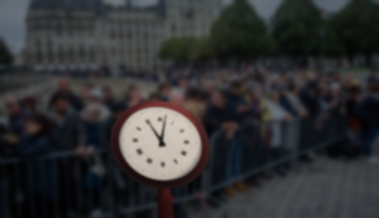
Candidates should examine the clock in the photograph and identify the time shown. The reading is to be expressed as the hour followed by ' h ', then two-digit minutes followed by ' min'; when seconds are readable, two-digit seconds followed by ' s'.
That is 11 h 02 min
